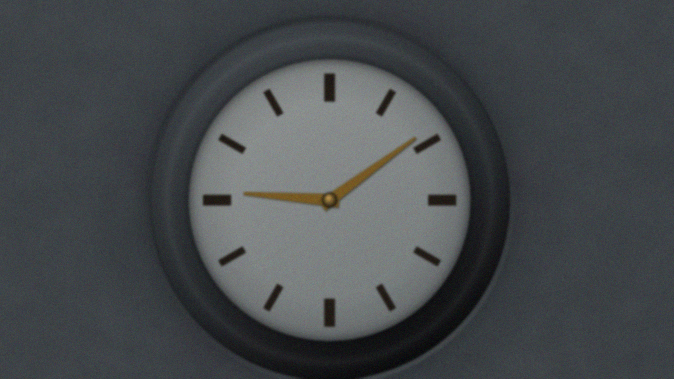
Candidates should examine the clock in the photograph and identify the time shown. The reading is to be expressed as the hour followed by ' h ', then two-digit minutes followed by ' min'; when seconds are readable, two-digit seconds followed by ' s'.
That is 9 h 09 min
